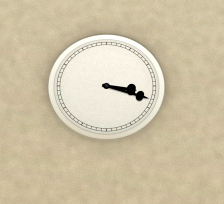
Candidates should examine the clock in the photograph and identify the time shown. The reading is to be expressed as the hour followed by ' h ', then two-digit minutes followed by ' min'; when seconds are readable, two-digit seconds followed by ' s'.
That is 3 h 18 min
